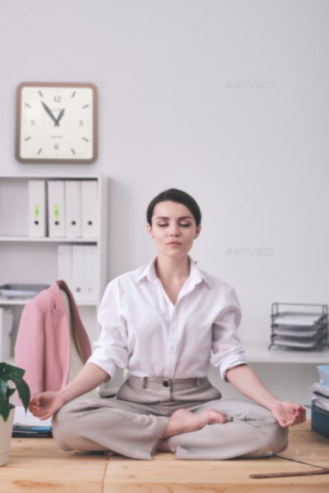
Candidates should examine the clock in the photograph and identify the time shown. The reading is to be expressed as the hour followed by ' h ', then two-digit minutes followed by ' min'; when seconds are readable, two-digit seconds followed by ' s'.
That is 12 h 54 min
